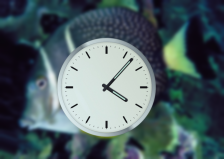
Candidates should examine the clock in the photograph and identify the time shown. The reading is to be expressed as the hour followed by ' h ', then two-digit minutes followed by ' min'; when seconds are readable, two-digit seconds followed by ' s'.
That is 4 h 07 min
